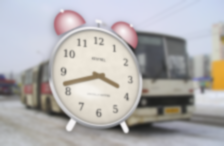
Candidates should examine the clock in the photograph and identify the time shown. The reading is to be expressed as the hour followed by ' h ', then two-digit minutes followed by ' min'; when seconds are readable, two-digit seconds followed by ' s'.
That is 3 h 42 min
